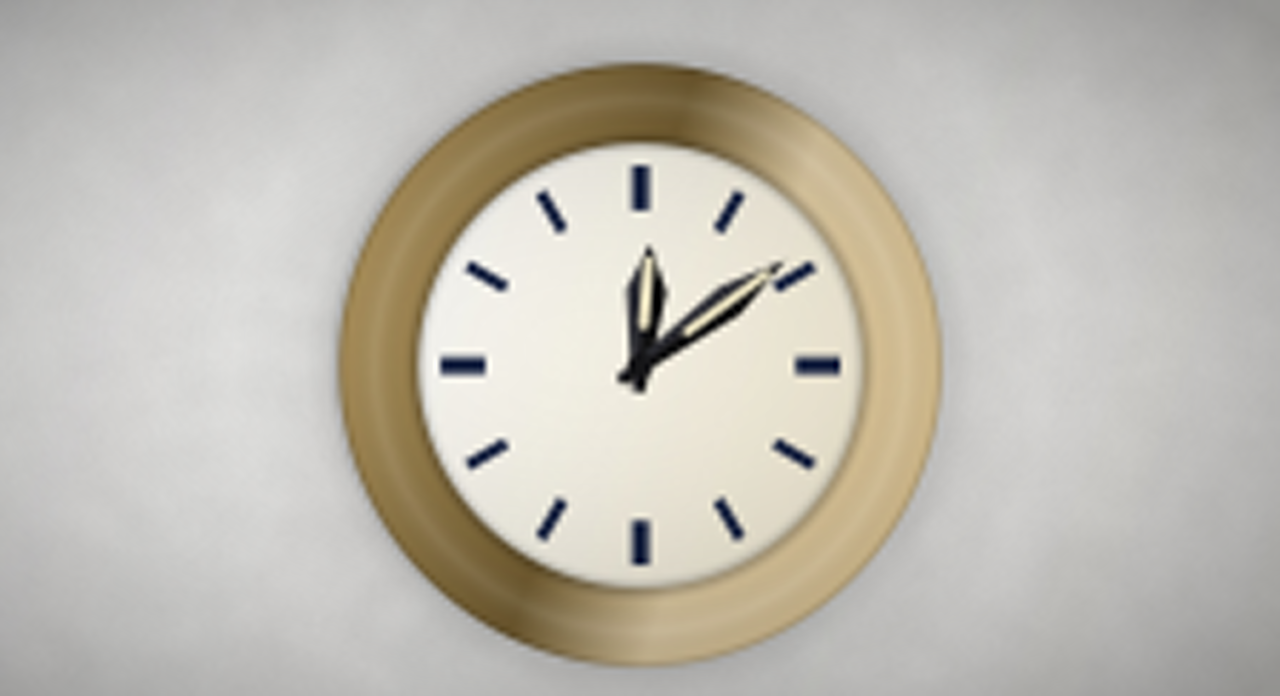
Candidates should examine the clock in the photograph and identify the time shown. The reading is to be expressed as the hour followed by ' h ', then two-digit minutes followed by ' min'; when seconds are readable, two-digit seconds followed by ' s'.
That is 12 h 09 min
